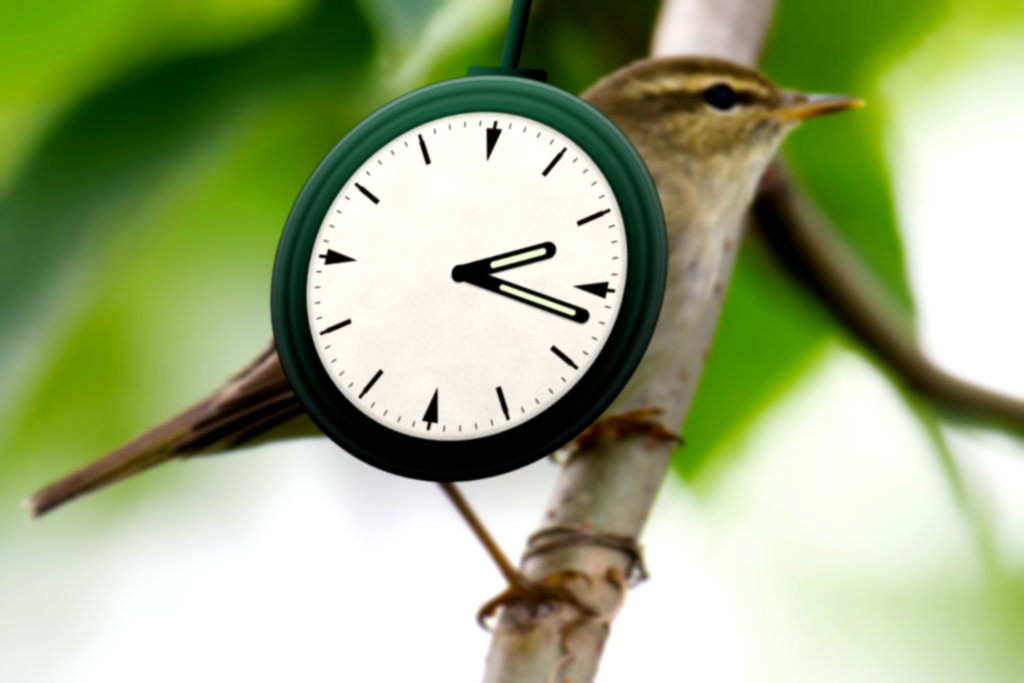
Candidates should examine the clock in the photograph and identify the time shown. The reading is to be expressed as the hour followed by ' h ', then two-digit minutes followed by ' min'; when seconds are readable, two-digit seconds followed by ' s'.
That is 2 h 17 min
